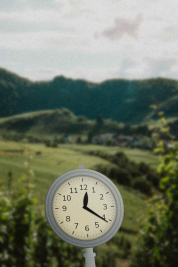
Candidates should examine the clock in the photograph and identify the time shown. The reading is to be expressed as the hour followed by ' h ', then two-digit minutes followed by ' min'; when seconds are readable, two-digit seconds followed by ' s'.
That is 12 h 21 min
